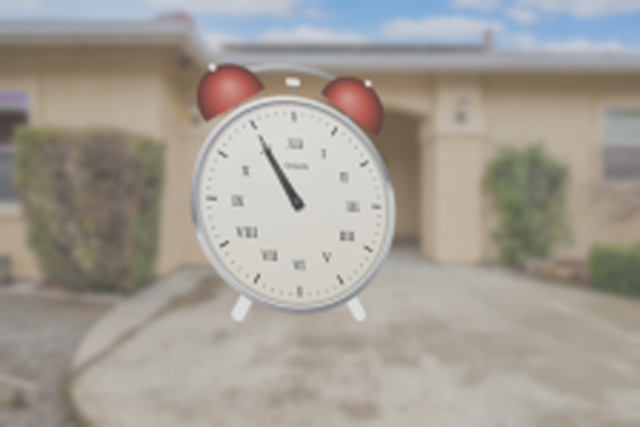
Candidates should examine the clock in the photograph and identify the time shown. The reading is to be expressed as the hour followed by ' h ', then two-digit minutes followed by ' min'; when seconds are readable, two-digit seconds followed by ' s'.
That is 10 h 55 min
